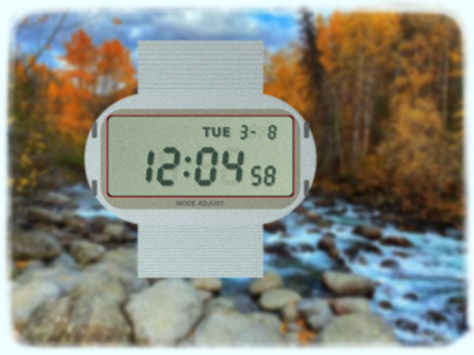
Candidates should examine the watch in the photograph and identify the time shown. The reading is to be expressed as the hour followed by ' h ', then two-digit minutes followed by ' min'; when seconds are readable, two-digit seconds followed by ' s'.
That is 12 h 04 min 58 s
